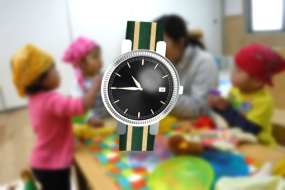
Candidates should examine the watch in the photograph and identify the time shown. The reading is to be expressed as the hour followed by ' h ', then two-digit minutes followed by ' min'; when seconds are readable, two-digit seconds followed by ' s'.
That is 10 h 45 min
